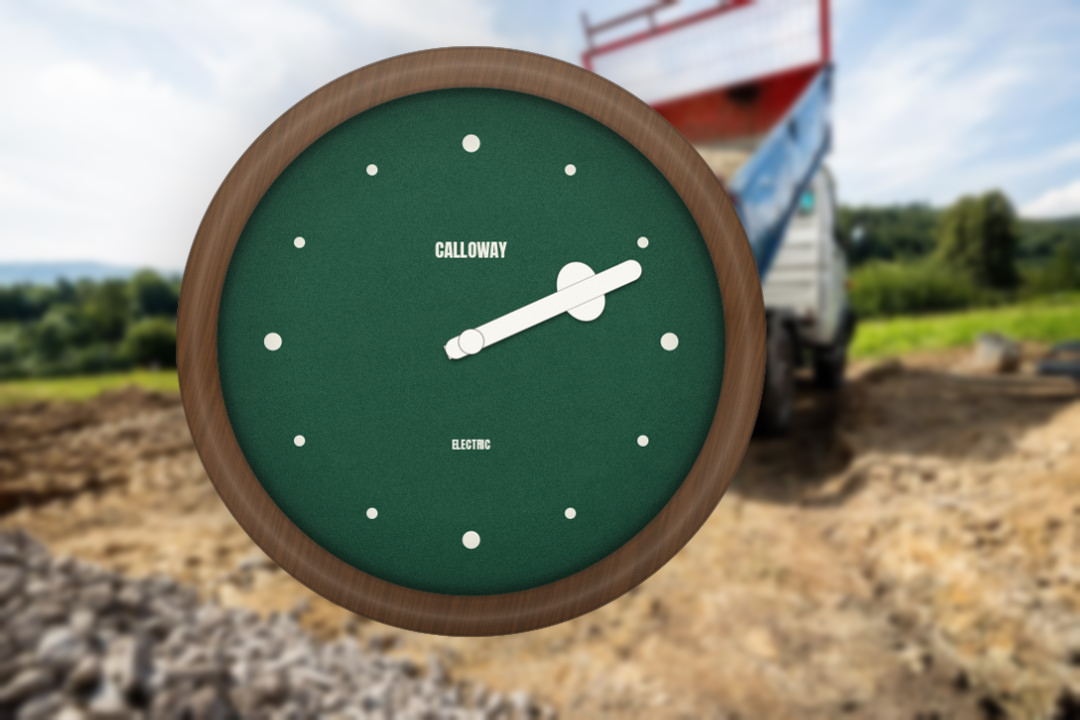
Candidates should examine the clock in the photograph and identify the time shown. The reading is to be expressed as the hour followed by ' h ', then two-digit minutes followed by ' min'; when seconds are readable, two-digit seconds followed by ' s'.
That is 2 h 11 min
